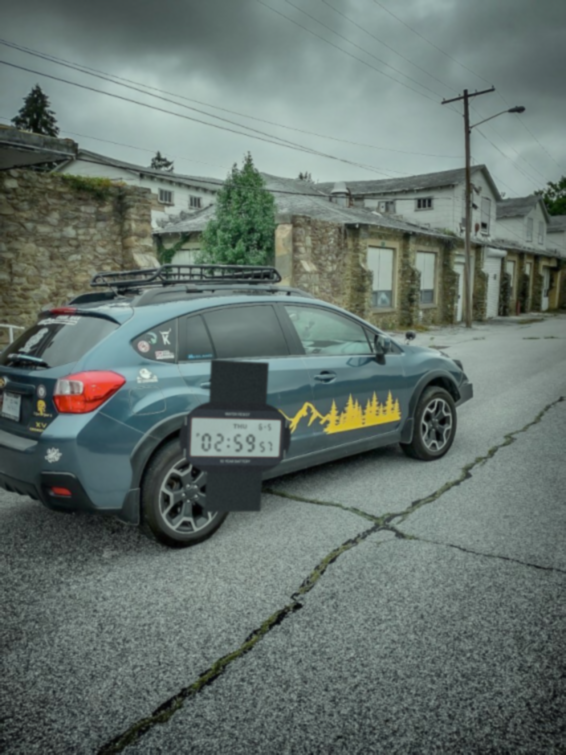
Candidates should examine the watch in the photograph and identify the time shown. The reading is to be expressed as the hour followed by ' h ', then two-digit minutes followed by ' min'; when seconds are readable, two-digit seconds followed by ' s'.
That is 2 h 59 min 57 s
